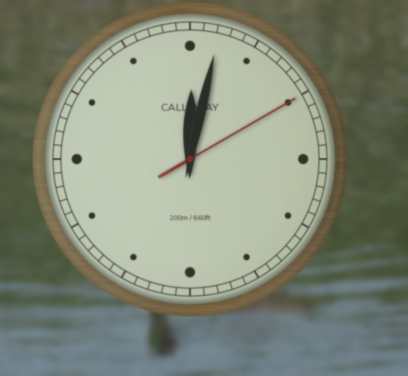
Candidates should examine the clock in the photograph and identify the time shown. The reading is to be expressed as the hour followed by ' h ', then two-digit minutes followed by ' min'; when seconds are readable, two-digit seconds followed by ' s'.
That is 12 h 02 min 10 s
